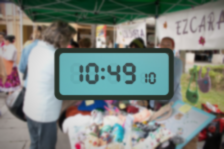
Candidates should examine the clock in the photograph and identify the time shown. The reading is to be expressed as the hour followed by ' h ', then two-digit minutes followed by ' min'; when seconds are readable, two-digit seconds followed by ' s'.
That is 10 h 49 min 10 s
